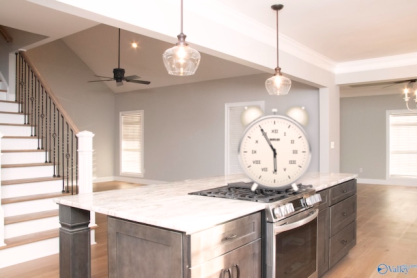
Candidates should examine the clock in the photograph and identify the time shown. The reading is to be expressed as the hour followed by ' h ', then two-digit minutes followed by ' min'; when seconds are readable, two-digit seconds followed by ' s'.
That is 5 h 55 min
